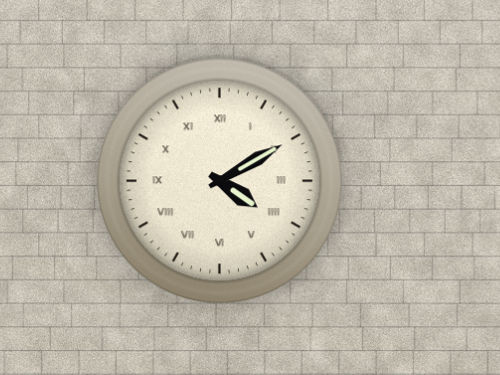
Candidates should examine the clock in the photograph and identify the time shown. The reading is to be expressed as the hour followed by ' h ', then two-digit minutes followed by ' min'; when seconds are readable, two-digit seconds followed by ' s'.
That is 4 h 10 min
